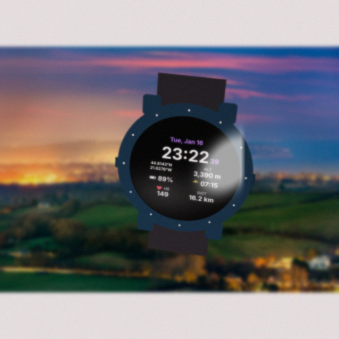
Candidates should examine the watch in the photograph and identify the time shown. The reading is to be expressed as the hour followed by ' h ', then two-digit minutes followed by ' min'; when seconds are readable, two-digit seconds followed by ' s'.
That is 23 h 22 min
